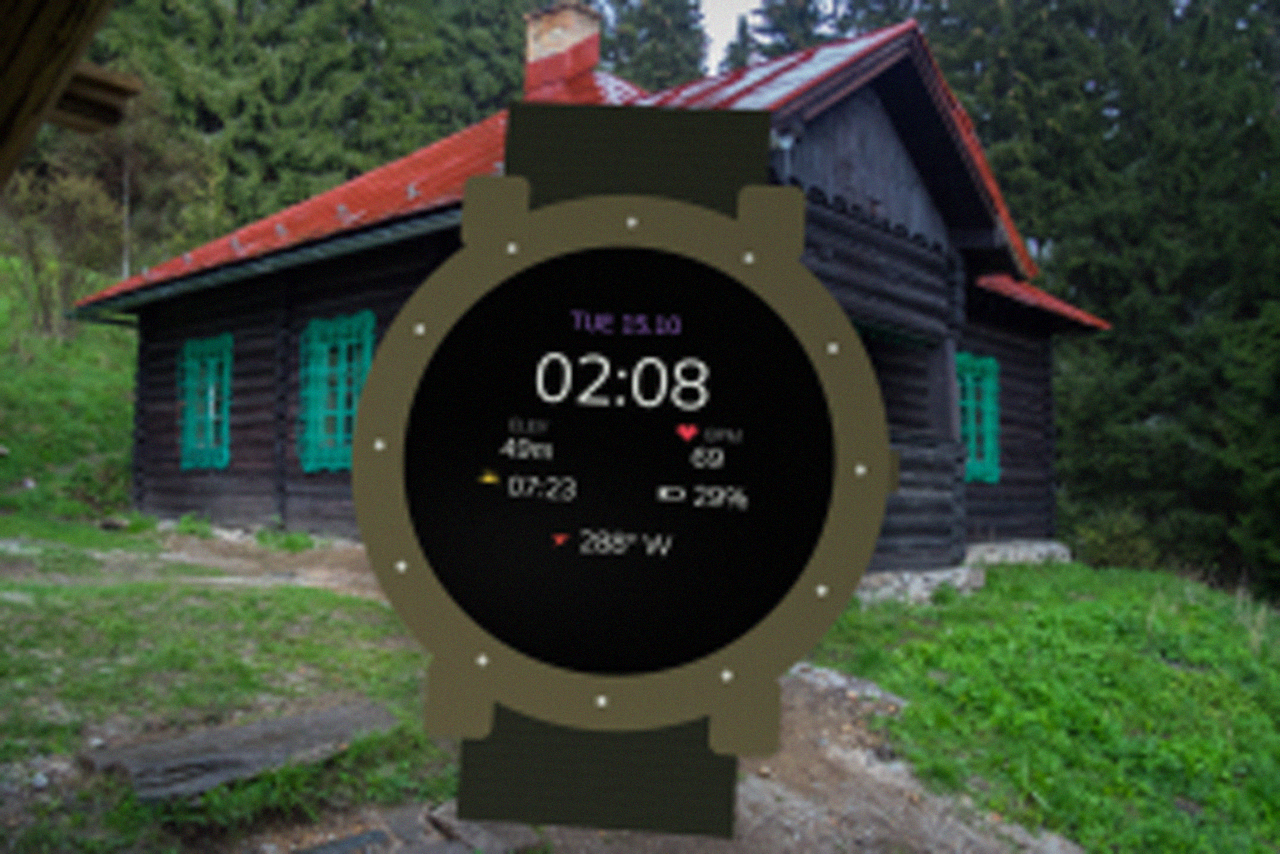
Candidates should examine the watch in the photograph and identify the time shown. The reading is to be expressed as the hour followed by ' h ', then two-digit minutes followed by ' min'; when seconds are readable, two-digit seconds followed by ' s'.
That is 2 h 08 min
